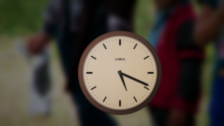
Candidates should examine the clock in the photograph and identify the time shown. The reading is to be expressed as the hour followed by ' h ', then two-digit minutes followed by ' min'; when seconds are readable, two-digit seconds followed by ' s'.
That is 5 h 19 min
